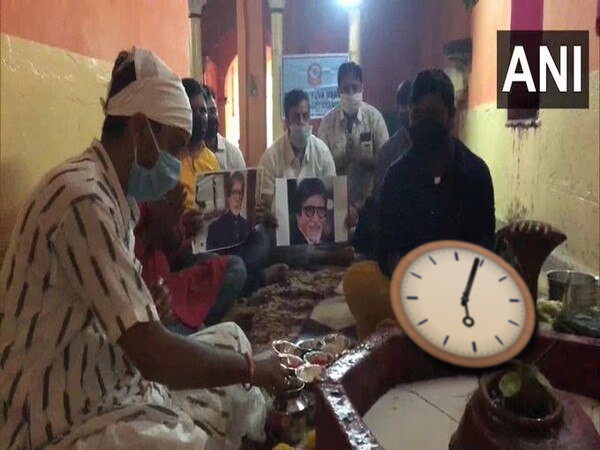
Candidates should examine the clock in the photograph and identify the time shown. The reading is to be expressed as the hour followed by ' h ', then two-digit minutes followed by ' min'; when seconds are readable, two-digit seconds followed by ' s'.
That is 6 h 04 min
